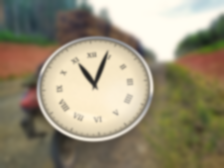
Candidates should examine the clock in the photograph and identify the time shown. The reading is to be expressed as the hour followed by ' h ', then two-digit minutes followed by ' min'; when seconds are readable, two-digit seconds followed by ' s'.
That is 11 h 04 min
